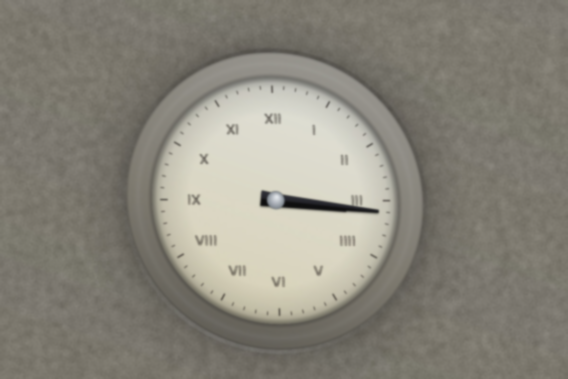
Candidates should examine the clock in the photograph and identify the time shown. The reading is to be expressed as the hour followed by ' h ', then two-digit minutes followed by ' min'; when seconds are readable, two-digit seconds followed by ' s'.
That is 3 h 16 min
